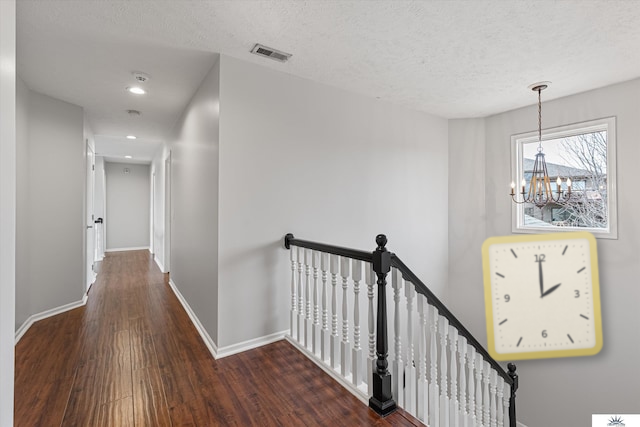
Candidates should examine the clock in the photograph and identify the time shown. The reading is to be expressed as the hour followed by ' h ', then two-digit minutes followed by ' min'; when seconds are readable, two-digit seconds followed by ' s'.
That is 2 h 00 min
